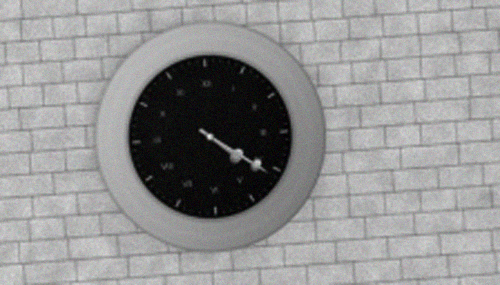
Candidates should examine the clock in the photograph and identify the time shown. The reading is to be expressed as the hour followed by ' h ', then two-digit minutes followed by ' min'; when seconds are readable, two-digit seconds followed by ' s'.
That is 4 h 21 min
